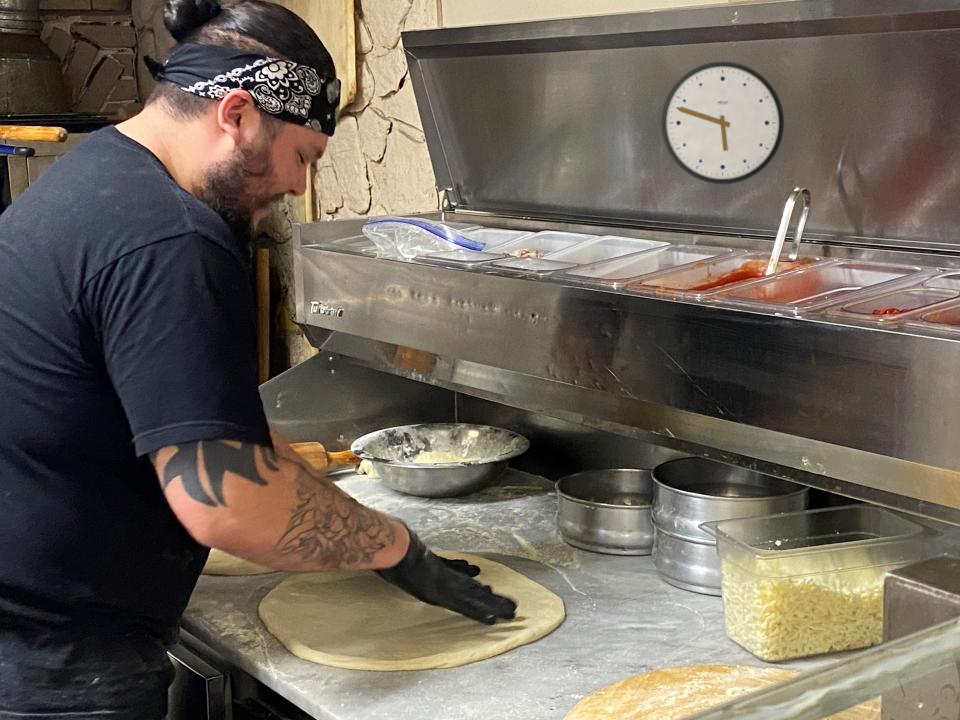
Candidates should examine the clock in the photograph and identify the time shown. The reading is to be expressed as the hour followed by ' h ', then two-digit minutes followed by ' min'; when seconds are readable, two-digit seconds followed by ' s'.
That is 5 h 48 min
